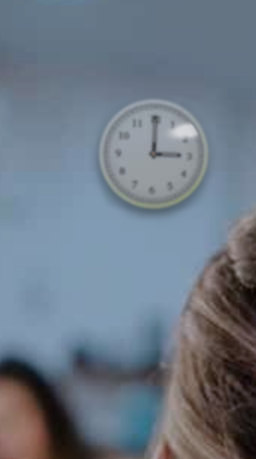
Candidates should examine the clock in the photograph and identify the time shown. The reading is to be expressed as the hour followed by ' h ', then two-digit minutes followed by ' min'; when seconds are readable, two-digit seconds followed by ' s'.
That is 3 h 00 min
